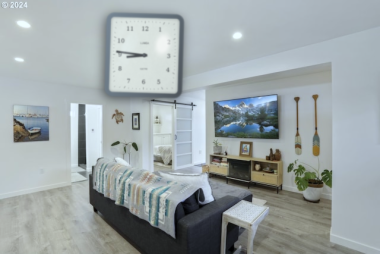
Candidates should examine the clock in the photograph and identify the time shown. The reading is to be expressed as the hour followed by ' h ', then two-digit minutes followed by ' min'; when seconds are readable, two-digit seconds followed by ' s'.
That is 8 h 46 min
